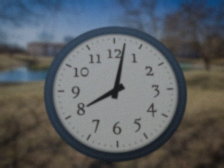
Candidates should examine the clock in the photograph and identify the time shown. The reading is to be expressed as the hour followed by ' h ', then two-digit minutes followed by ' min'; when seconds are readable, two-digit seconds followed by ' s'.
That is 8 h 02 min
